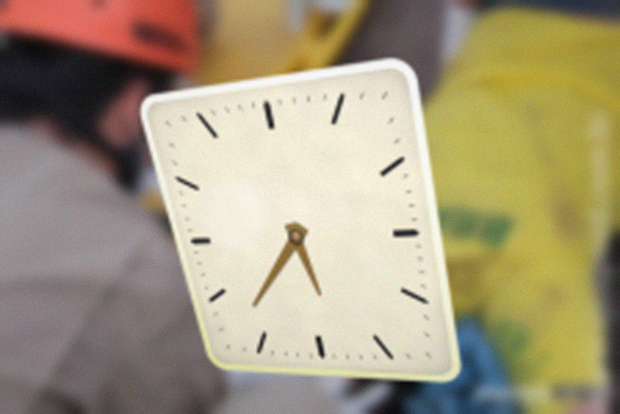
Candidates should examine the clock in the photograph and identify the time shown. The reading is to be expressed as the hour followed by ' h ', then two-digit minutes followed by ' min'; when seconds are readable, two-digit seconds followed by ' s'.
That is 5 h 37 min
